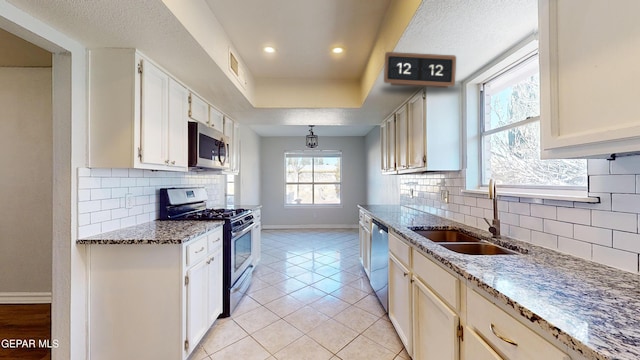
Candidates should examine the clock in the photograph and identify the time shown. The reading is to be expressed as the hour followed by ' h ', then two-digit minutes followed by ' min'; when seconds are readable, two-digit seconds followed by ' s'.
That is 12 h 12 min
